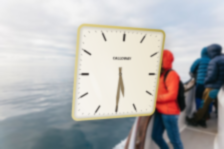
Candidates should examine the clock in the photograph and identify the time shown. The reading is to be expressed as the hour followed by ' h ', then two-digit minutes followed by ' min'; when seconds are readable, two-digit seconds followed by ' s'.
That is 5 h 30 min
